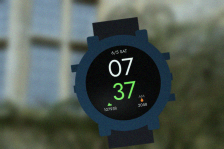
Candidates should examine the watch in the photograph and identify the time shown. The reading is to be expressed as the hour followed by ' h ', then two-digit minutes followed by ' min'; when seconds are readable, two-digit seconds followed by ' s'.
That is 7 h 37 min
